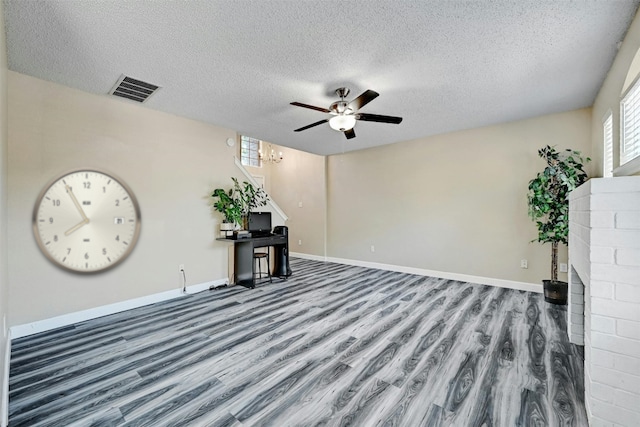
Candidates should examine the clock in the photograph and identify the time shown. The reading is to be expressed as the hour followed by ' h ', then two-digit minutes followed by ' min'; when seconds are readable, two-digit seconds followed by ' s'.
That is 7 h 55 min
